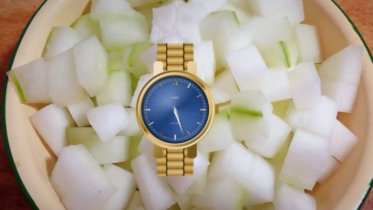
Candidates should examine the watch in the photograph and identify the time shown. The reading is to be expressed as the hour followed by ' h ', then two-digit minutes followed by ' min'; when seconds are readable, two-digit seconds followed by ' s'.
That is 5 h 27 min
